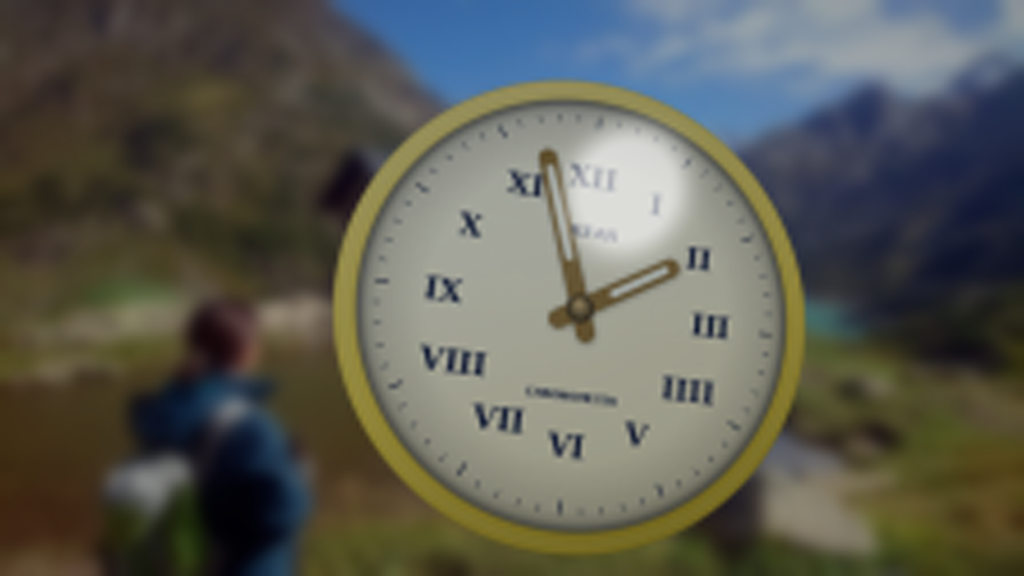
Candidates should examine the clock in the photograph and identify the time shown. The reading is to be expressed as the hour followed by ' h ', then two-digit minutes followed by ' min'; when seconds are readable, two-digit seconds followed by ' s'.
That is 1 h 57 min
